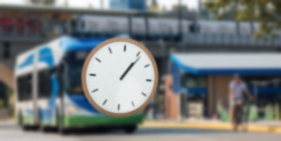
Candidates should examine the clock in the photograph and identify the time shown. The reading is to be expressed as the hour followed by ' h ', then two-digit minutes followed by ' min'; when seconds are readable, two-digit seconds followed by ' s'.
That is 1 h 06 min
